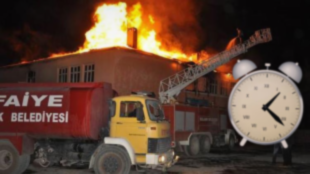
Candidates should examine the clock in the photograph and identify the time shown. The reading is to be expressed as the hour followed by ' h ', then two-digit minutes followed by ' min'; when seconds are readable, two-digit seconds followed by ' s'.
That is 1 h 22 min
